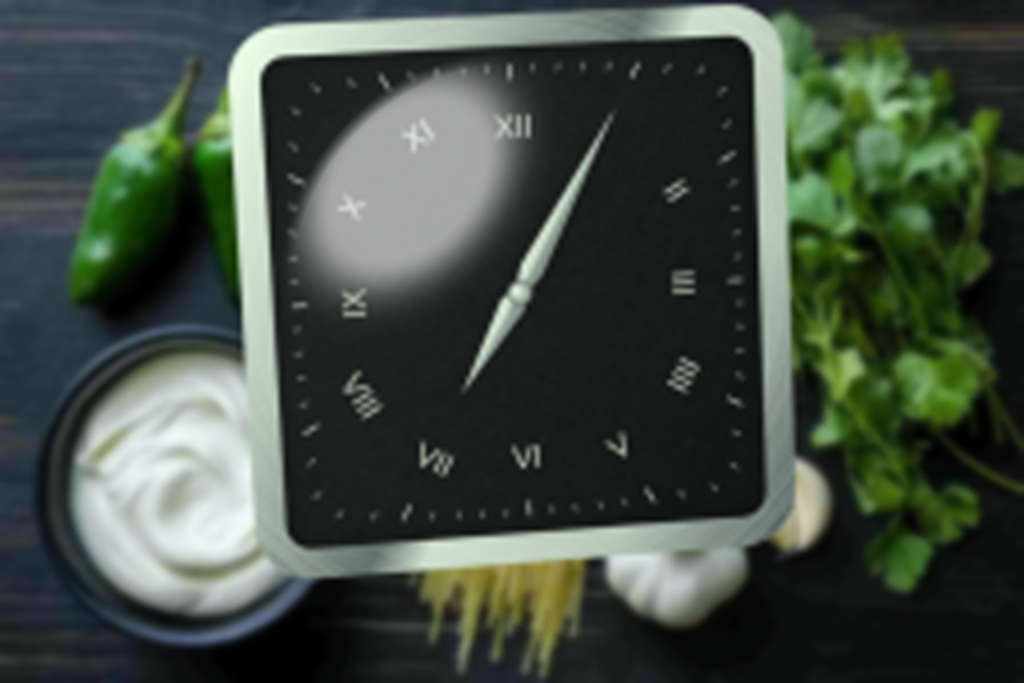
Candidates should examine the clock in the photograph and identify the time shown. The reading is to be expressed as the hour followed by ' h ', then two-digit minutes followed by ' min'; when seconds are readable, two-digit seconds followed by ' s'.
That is 7 h 05 min
